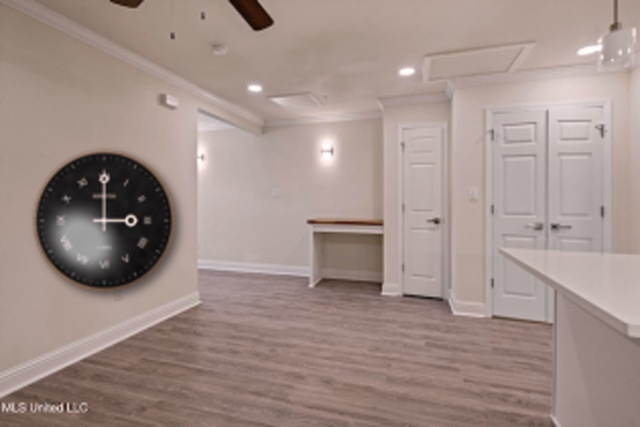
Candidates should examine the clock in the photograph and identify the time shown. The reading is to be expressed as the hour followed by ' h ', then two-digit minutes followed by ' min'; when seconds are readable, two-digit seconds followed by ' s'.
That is 3 h 00 min
